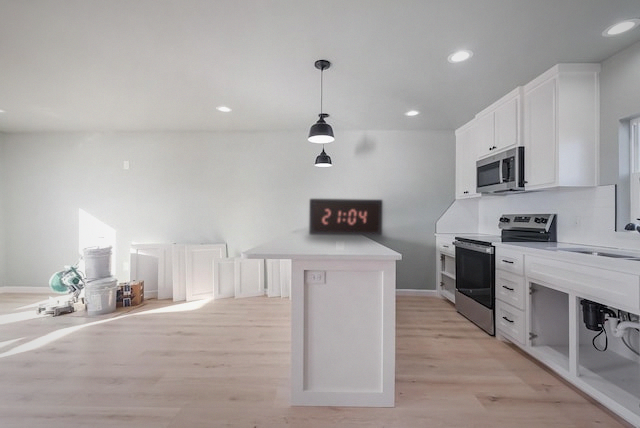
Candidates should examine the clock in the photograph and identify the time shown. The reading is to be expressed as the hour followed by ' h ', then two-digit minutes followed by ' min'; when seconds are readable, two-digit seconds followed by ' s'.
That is 21 h 04 min
